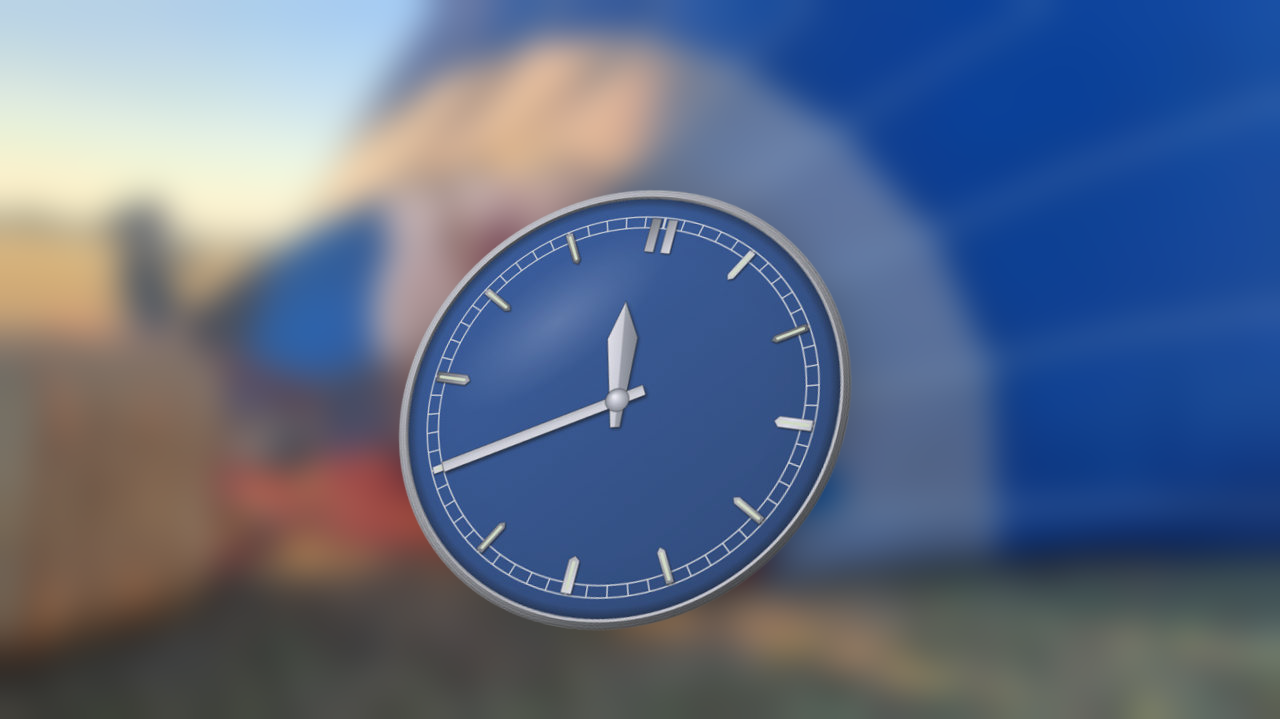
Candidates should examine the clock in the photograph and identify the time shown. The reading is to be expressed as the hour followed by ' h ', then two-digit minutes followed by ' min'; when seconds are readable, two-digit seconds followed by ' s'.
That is 11 h 40 min
